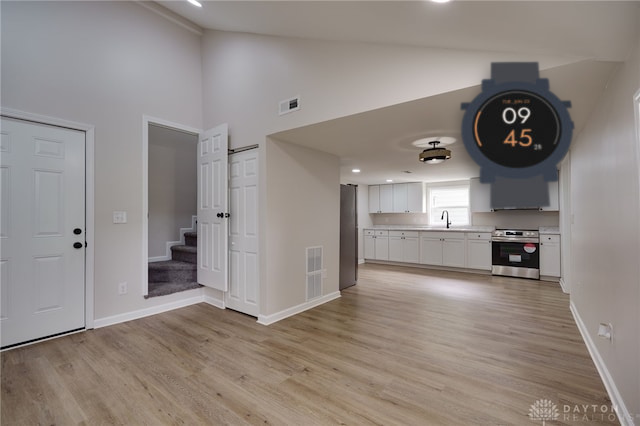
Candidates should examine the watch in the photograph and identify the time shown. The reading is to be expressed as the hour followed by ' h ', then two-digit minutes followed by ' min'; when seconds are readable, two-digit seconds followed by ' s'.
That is 9 h 45 min
